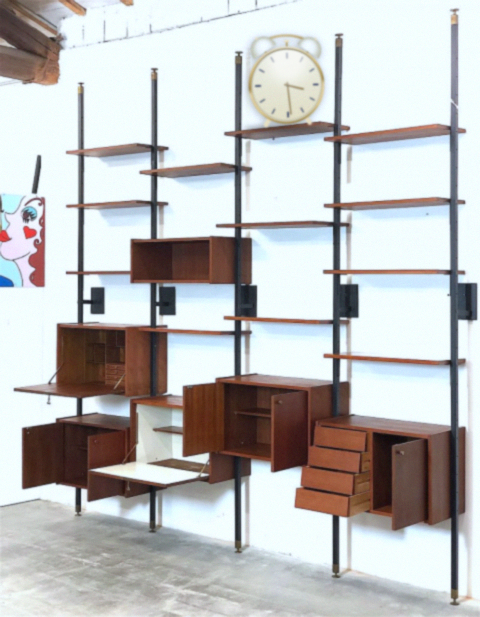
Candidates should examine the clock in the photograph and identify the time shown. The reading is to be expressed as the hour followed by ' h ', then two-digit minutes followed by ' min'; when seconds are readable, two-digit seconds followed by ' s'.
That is 3 h 29 min
